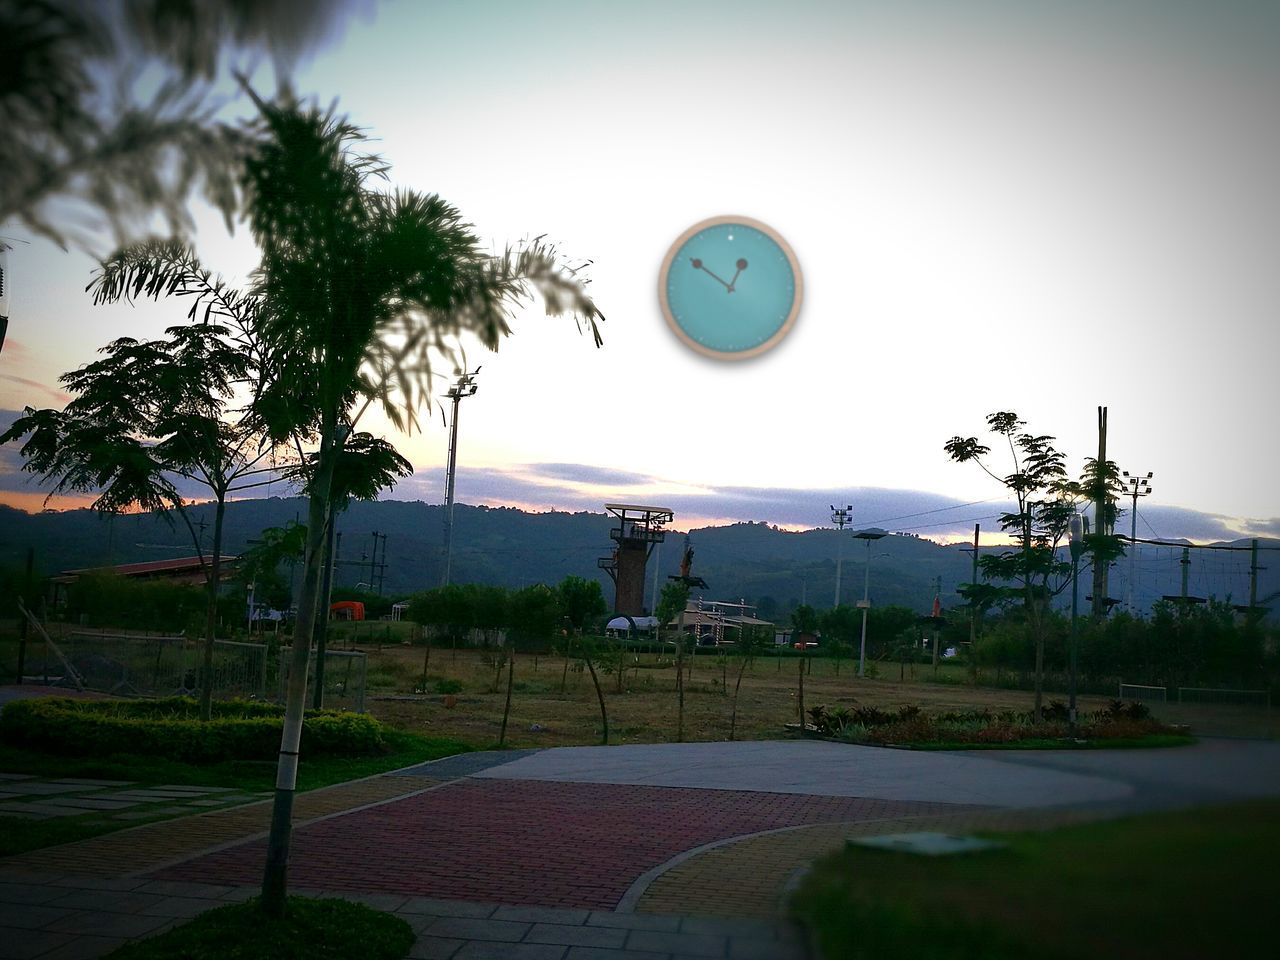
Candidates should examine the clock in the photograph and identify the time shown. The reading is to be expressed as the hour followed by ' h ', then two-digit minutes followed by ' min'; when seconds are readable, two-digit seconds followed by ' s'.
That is 12 h 51 min
